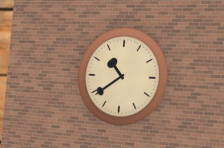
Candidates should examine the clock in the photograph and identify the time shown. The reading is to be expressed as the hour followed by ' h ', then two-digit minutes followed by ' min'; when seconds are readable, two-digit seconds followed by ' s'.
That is 10 h 39 min
